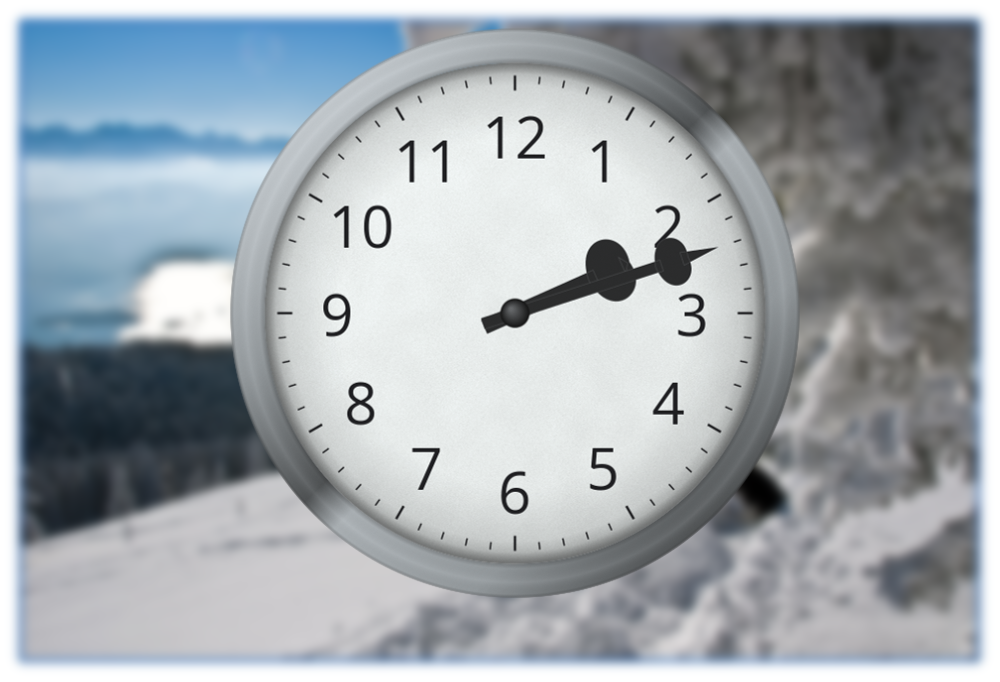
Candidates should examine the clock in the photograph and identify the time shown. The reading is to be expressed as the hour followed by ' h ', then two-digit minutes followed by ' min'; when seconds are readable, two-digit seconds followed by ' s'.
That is 2 h 12 min
